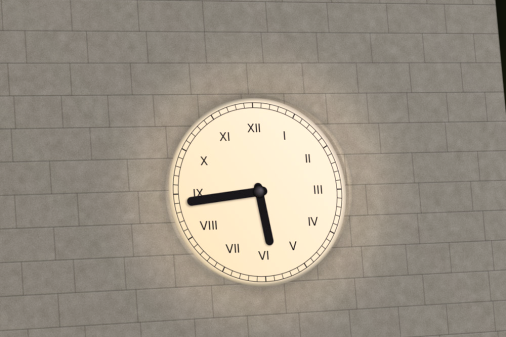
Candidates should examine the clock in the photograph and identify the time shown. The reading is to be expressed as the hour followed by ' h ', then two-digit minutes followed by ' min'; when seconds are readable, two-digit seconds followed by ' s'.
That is 5 h 44 min
